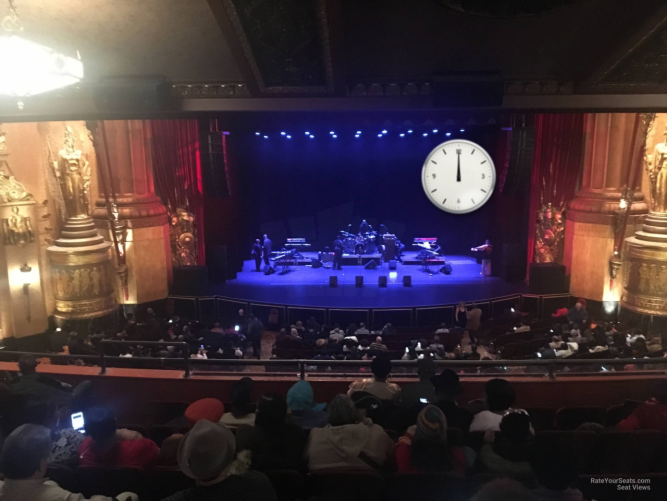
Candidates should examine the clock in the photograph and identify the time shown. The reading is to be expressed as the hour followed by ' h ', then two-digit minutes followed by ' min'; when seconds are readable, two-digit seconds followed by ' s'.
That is 12 h 00 min
